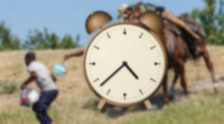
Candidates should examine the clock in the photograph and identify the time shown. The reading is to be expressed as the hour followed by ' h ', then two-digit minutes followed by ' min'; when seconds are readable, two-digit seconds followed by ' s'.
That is 4 h 38 min
